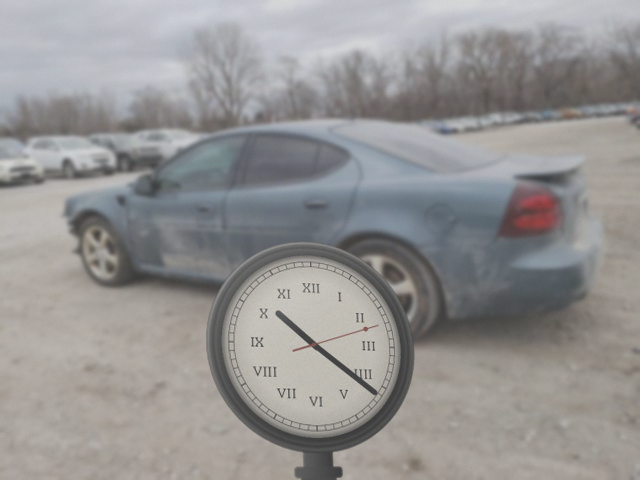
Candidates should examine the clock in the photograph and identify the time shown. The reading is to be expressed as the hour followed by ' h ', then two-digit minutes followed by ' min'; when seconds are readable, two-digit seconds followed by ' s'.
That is 10 h 21 min 12 s
